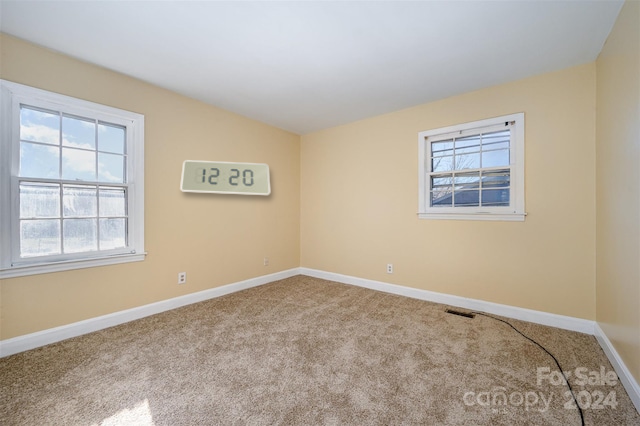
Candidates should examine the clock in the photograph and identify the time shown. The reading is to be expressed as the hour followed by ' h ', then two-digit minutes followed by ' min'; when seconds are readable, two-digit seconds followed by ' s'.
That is 12 h 20 min
